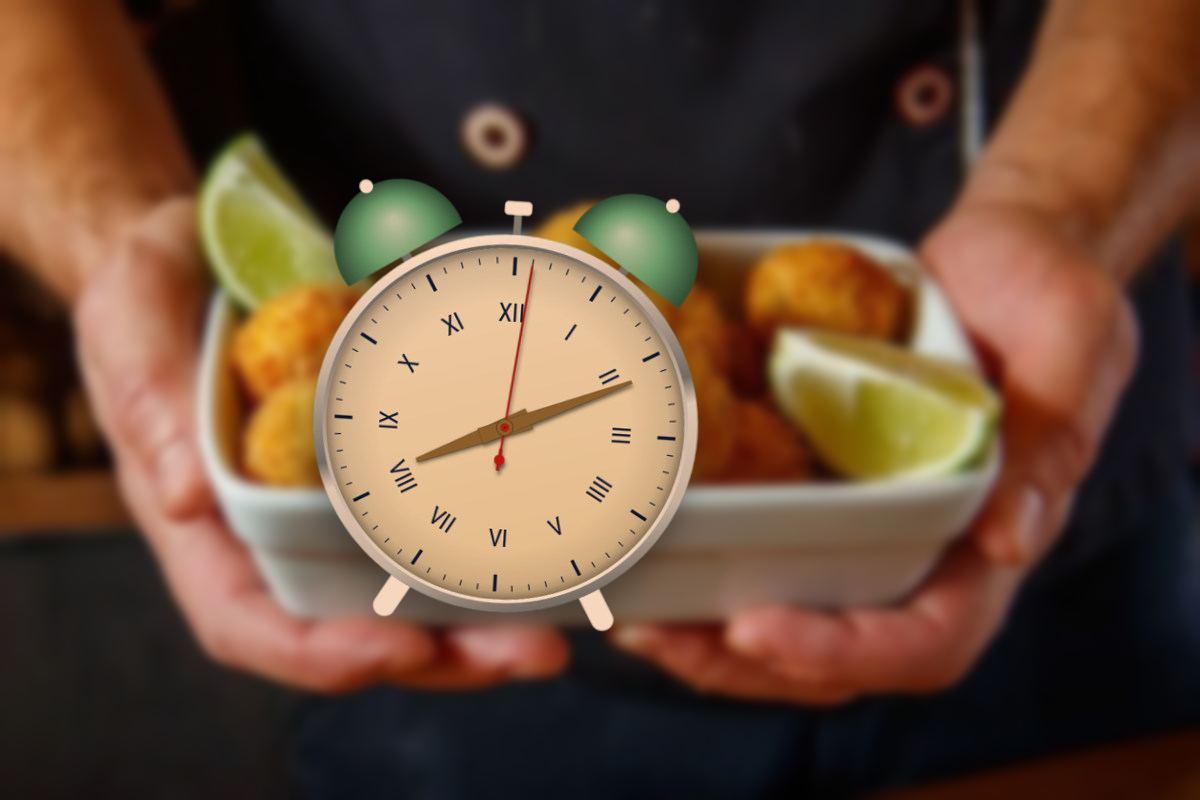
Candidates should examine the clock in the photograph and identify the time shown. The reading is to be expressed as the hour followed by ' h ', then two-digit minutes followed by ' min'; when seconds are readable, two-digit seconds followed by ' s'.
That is 8 h 11 min 01 s
